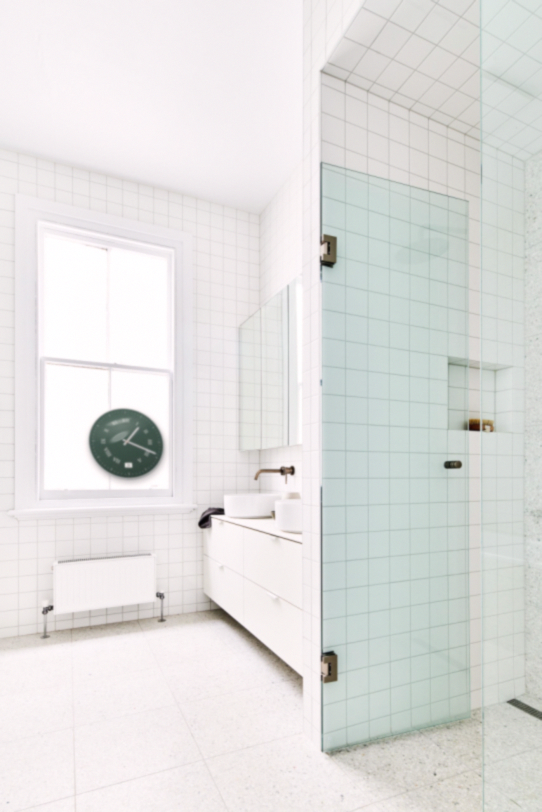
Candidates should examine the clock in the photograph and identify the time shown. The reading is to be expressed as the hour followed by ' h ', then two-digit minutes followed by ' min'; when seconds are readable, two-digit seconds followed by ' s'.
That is 1 h 19 min
